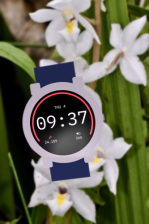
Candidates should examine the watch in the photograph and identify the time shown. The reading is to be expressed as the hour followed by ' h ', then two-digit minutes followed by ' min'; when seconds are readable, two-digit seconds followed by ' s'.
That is 9 h 37 min
